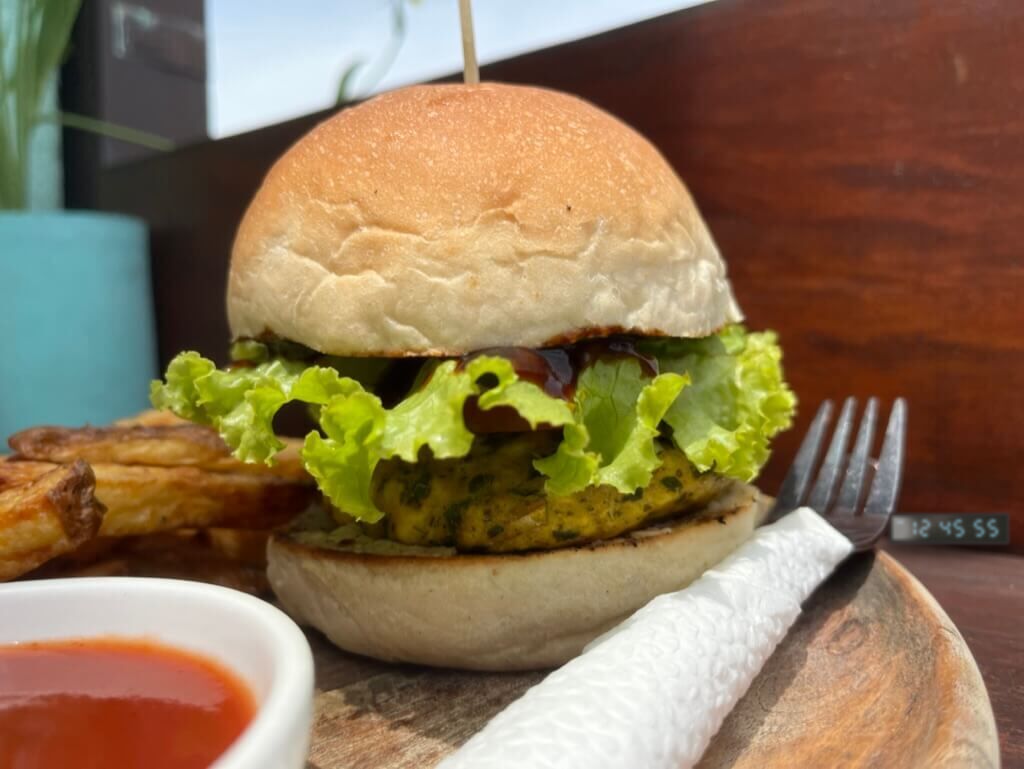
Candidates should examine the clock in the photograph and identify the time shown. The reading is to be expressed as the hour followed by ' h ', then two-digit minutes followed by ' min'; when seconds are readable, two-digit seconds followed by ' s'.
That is 12 h 45 min 55 s
